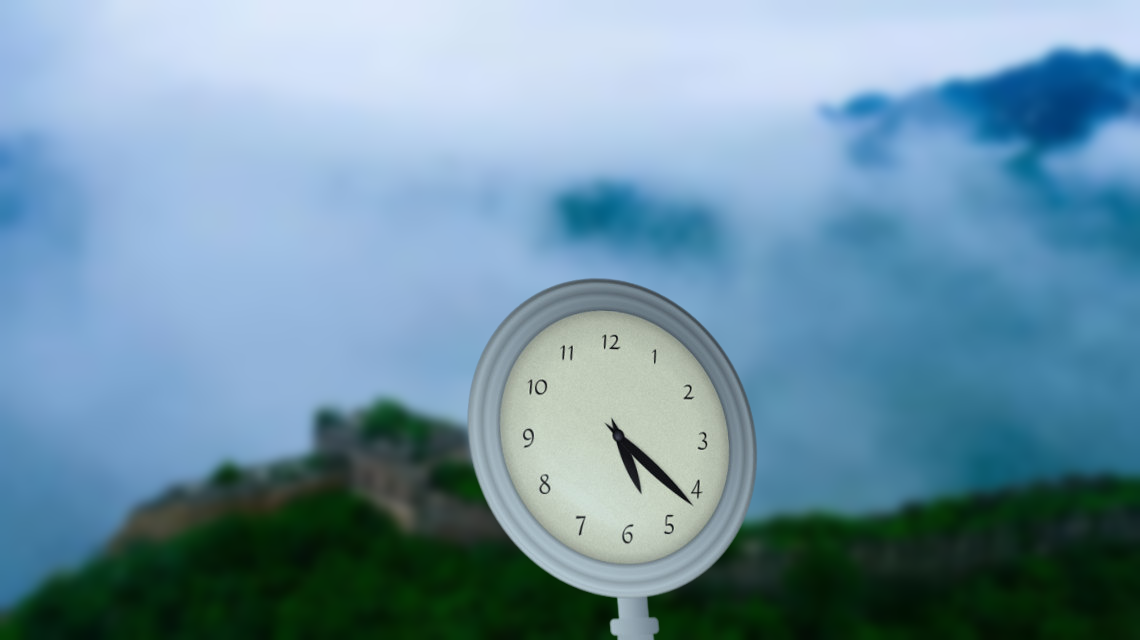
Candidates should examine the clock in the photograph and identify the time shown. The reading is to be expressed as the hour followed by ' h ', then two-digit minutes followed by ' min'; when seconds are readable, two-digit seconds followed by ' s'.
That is 5 h 22 min
